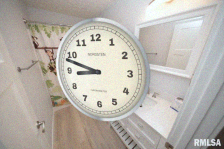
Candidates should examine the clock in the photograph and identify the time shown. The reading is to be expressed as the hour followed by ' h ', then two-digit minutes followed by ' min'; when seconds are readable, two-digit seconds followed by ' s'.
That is 8 h 48 min
